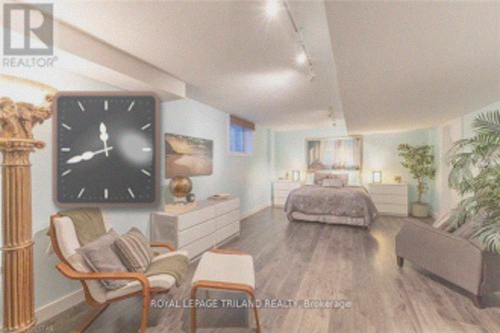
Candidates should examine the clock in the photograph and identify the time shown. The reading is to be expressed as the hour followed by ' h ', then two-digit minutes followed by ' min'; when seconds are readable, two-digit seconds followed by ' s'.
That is 11 h 42 min
